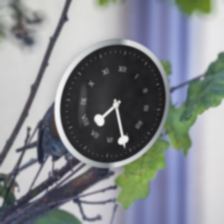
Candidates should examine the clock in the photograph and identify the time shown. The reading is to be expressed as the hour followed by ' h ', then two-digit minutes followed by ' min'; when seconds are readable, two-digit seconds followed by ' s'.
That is 7 h 26 min
